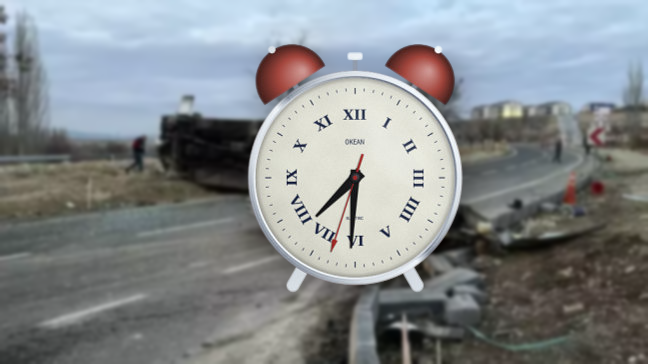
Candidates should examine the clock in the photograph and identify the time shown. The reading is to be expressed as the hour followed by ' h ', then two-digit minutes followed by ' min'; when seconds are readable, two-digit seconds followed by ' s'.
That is 7 h 30 min 33 s
